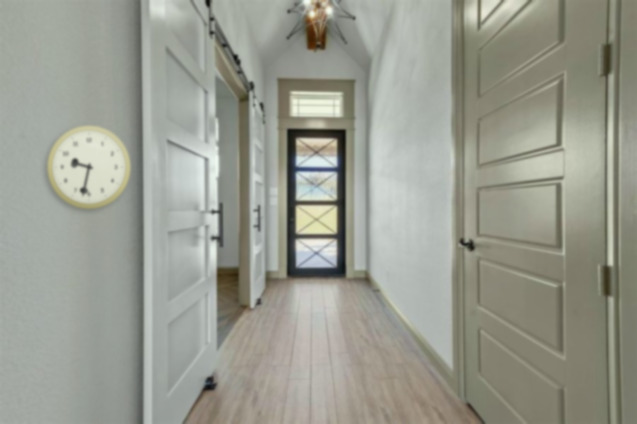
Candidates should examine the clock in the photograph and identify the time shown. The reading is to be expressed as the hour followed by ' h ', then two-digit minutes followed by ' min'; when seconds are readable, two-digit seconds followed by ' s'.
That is 9 h 32 min
